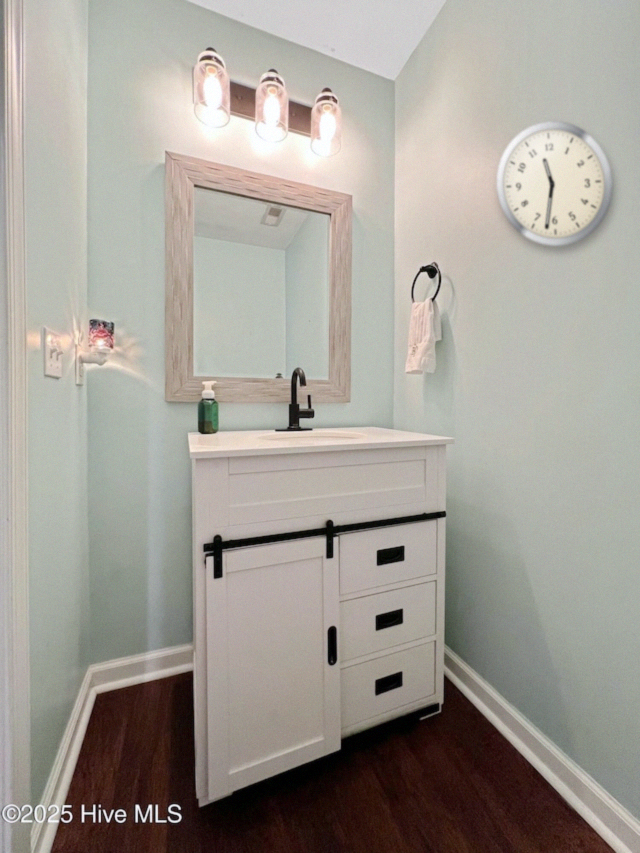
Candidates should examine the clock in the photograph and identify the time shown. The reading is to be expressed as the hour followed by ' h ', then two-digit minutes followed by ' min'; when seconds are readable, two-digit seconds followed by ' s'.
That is 11 h 32 min
